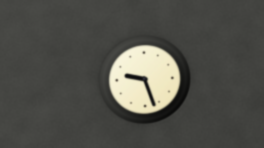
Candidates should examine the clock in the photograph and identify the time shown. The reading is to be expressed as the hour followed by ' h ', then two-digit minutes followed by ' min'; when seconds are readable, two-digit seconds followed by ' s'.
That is 9 h 27 min
